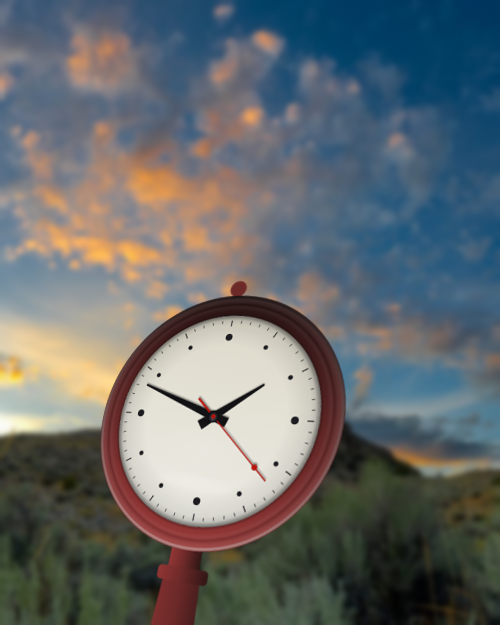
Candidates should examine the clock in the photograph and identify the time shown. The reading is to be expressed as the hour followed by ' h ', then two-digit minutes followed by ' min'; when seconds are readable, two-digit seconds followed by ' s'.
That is 1 h 48 min 22 s
